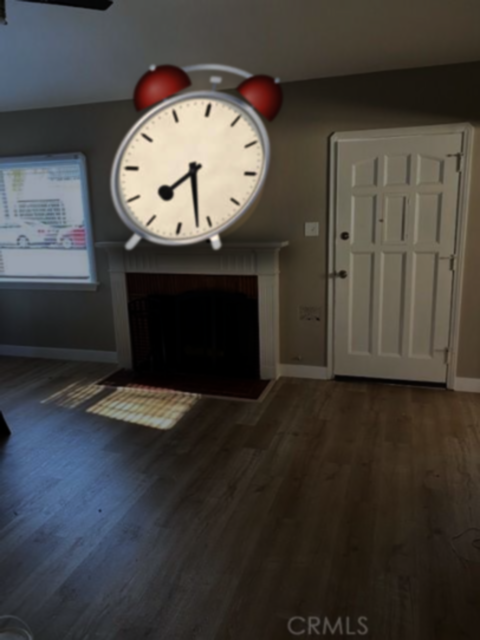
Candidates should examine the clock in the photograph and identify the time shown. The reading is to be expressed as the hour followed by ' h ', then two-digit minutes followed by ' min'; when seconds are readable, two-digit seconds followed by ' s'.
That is 7 h 27 min
